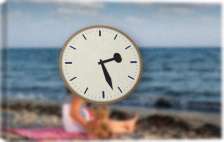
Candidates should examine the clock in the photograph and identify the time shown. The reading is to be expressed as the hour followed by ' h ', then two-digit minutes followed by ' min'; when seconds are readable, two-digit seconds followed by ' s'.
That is 2 h 27 min
